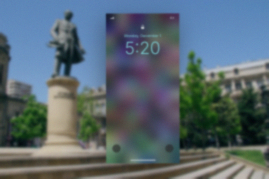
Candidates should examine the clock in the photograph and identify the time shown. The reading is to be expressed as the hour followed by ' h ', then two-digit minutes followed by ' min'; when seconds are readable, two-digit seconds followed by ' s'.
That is 5 h 20 min
